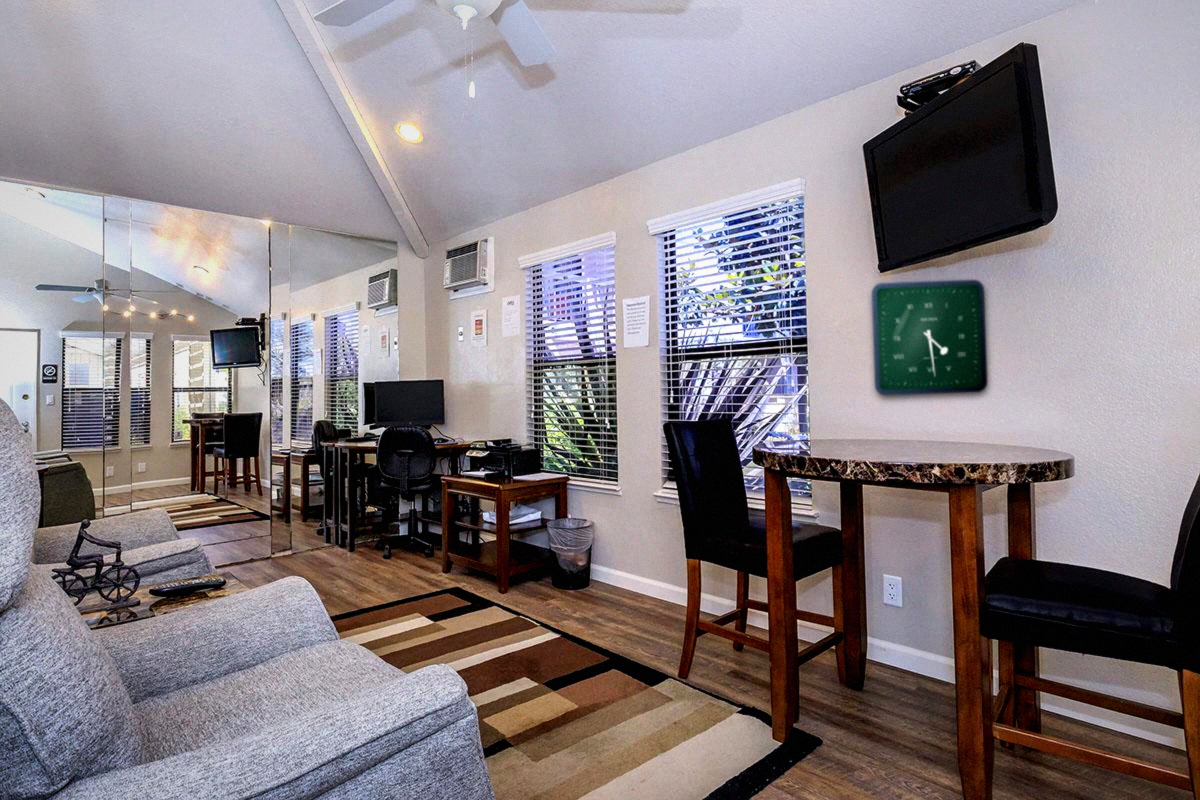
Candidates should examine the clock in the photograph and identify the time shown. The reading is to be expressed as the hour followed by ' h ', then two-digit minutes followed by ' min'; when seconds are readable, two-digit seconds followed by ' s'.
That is 4 h 29 min
